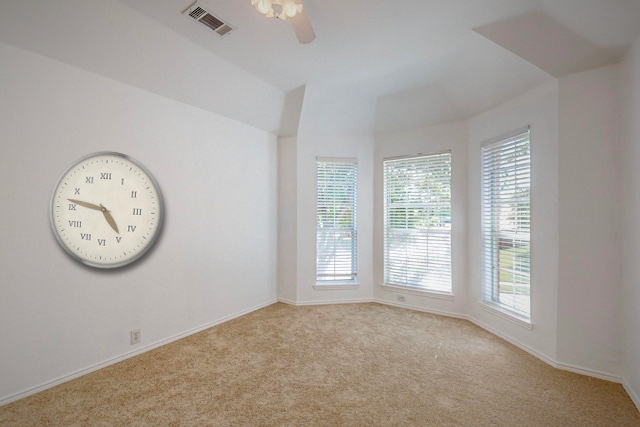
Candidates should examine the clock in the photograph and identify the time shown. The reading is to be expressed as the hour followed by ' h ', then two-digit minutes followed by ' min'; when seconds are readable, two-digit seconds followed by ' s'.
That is 4 h 47 min
